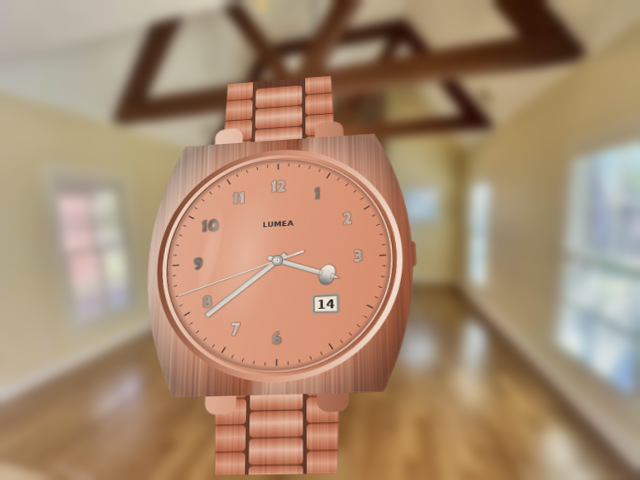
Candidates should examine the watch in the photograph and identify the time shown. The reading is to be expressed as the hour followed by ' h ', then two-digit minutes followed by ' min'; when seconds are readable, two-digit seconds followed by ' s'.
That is 3 h 38 min 42 s
